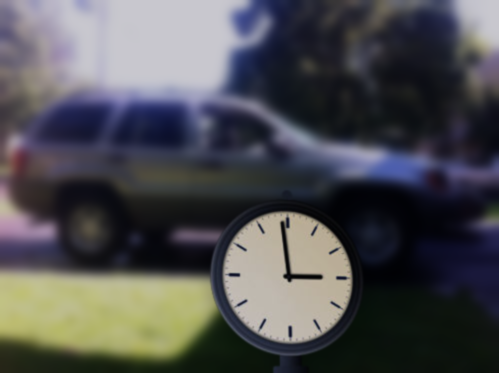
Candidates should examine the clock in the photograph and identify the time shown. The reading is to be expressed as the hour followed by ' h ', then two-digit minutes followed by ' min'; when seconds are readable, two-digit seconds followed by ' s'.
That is 2 h 59 min
